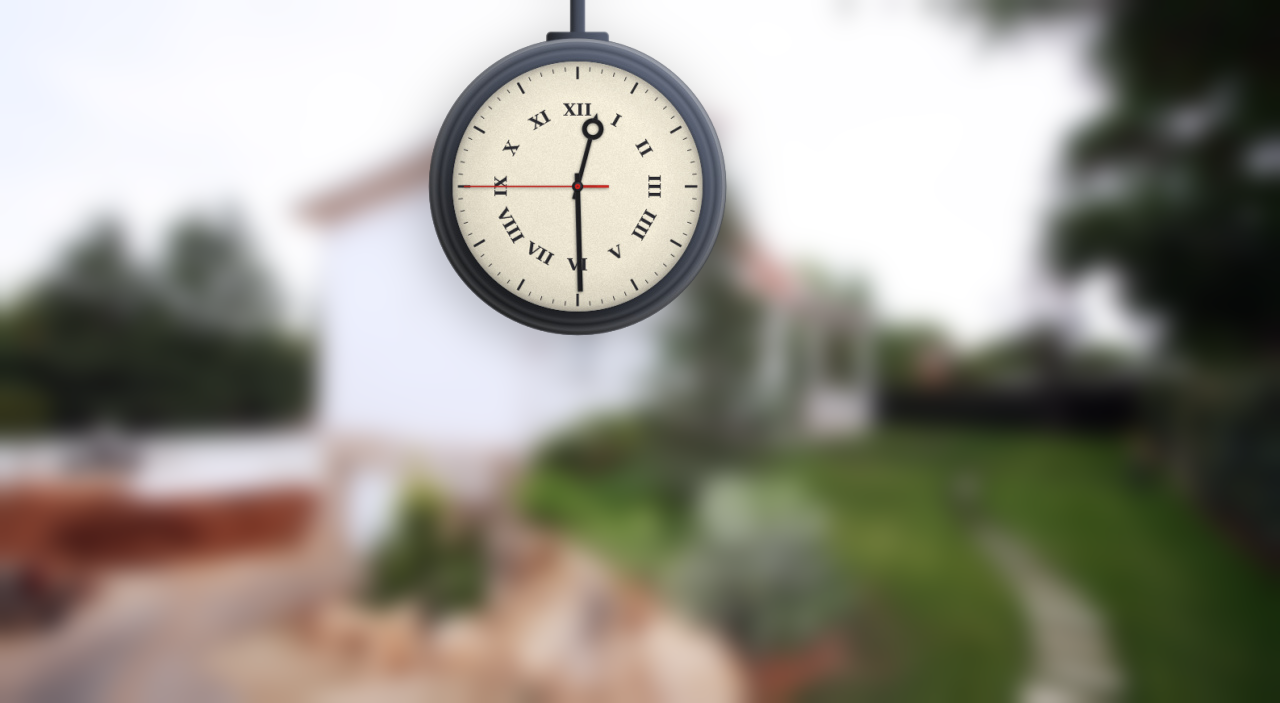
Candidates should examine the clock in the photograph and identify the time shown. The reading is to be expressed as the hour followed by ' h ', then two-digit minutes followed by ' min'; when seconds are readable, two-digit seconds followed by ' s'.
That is 12 h 29 min 45 s
